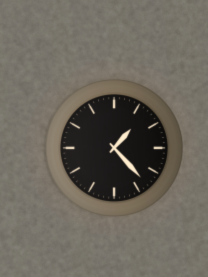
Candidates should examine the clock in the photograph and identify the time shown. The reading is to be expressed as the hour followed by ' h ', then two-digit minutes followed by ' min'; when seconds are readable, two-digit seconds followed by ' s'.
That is 1 h 23 min
